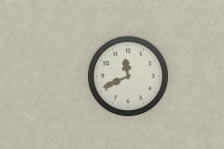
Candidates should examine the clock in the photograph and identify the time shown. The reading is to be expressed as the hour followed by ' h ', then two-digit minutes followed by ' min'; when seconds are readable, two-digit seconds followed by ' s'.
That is 11 h 41 min
